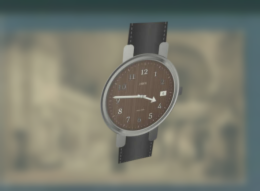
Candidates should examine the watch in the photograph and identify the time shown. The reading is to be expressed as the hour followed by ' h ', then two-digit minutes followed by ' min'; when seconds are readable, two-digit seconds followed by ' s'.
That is 3 h 46 min
